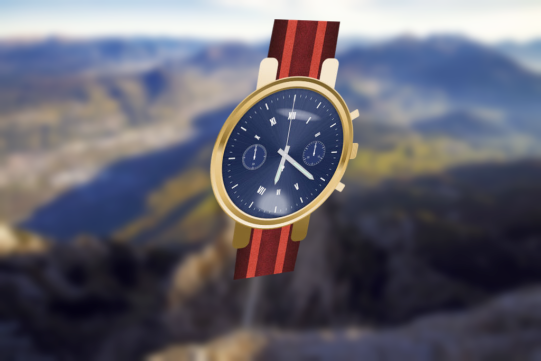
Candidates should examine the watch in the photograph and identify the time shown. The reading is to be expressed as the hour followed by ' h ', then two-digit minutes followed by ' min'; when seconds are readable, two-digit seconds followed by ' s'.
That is 6 h 21 min
